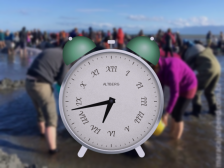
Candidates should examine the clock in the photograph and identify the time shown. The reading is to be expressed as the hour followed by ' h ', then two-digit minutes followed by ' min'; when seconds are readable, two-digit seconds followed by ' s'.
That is 6 h 43 min
